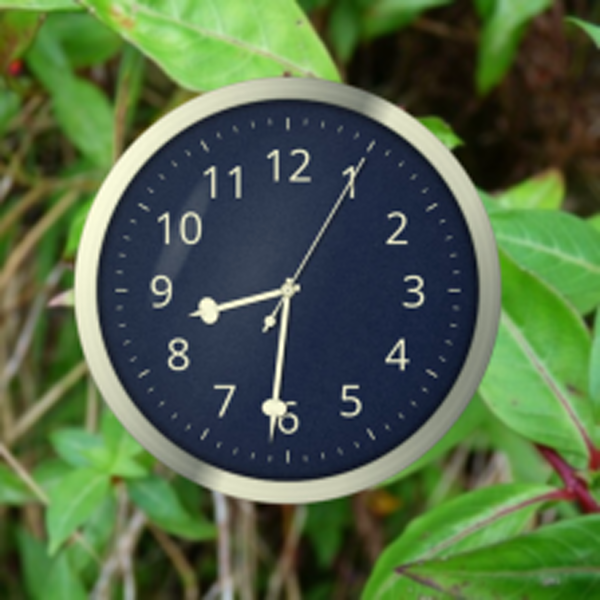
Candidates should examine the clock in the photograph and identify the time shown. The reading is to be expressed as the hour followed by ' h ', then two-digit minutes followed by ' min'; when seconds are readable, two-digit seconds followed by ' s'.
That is 8 h 31 min 05 s
